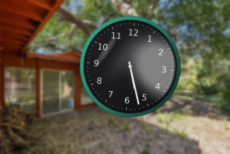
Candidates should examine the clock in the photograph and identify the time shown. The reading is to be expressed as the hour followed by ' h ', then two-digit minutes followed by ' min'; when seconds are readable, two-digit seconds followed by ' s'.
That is 5 h 27 min
